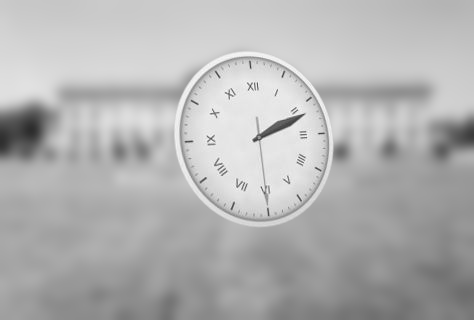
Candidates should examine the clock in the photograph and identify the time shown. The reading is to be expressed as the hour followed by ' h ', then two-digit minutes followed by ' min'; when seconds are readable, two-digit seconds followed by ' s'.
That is 2 h 11 min 30 s
